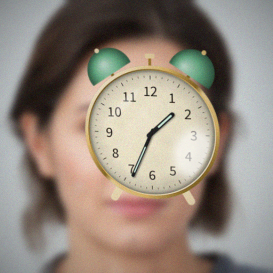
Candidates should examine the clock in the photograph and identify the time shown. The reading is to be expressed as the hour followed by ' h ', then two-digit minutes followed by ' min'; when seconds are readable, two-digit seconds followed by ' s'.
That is 1 h 34 min
